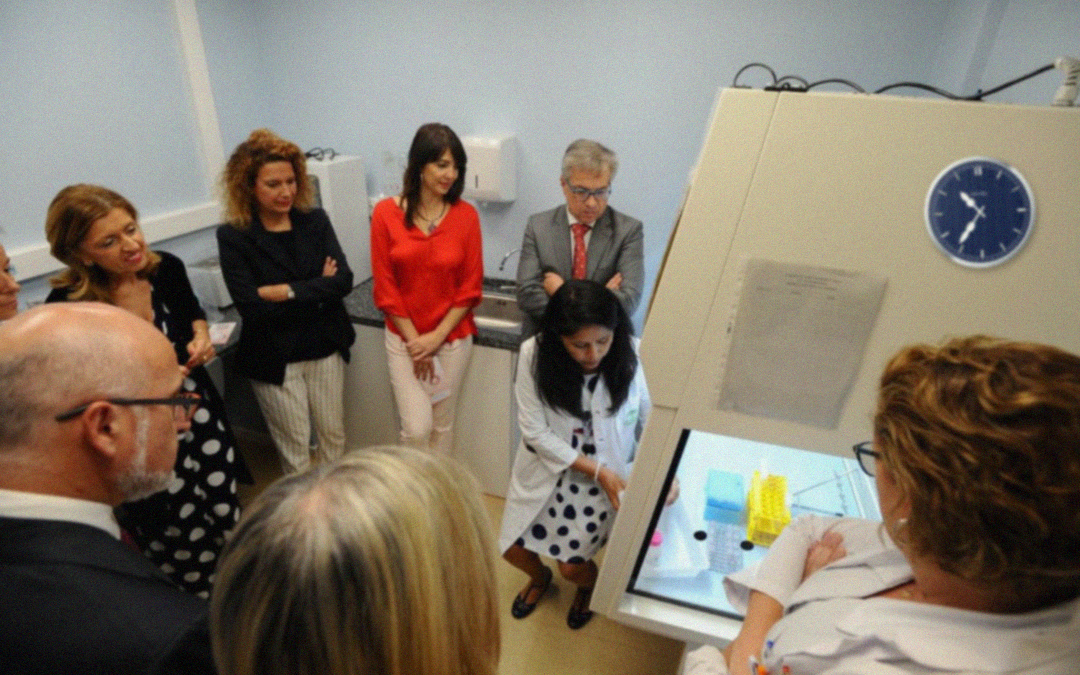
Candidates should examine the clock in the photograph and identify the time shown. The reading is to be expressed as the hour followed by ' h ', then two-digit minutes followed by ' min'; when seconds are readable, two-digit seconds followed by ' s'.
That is 10 h 36 min
